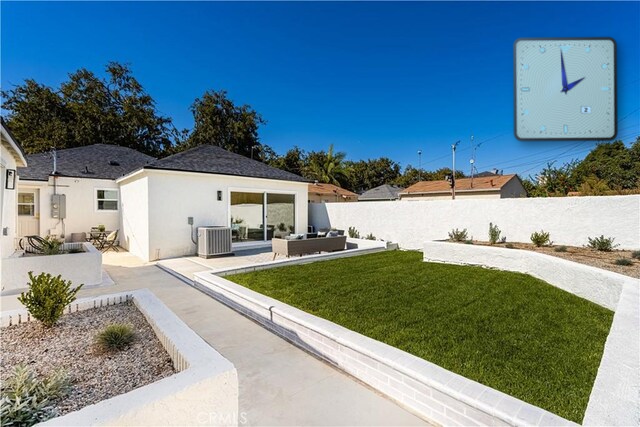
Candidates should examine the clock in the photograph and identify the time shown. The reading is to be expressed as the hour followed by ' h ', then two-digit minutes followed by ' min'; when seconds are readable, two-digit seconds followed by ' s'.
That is 1 h 59 min
